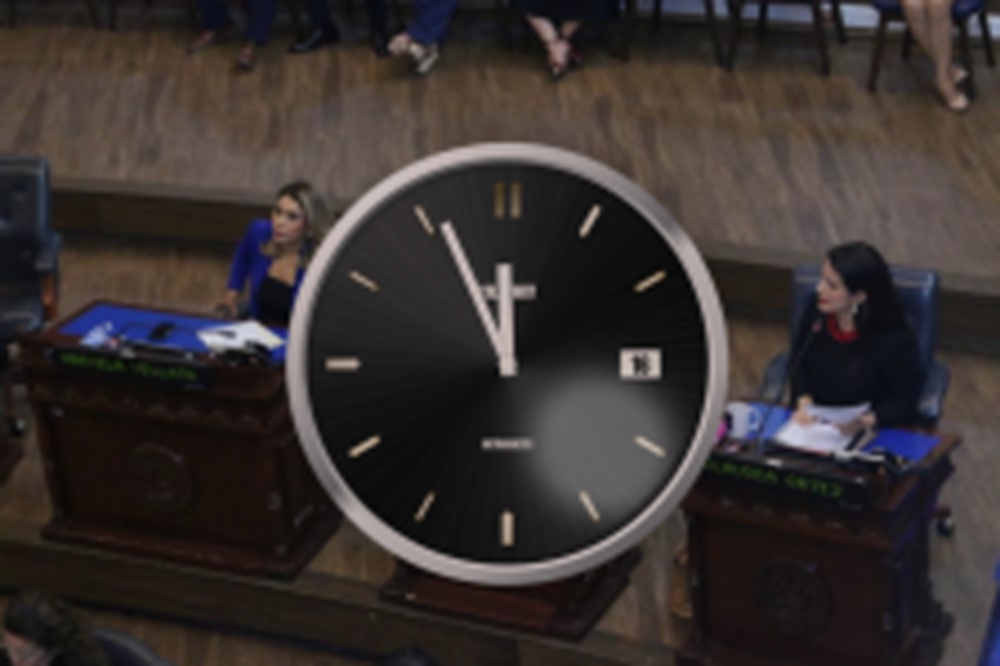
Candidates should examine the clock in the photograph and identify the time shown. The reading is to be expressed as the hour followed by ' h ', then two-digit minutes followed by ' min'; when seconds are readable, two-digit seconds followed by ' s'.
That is 11 h 56 min
